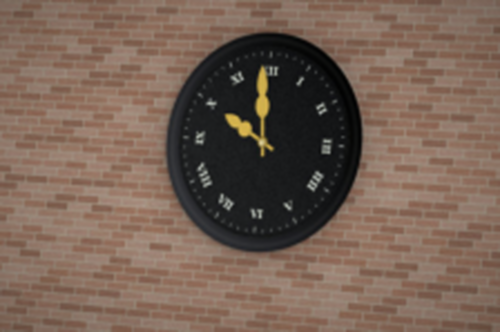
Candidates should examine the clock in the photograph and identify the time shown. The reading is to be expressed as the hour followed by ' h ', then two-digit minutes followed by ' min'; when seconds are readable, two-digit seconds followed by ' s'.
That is 9 h 59 min
